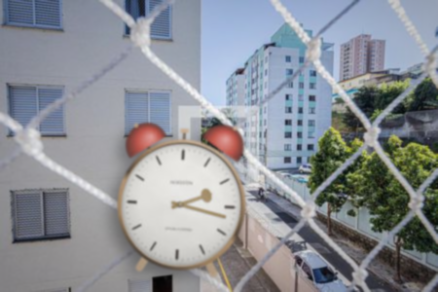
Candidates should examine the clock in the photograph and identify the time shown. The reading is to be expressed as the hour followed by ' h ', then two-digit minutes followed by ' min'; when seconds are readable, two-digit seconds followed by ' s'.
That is 2 h 17 min
